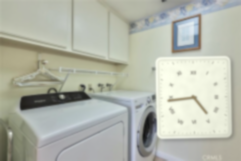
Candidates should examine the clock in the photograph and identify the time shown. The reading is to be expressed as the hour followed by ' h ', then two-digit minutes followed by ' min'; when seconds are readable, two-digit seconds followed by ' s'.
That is 4 h 44 min
